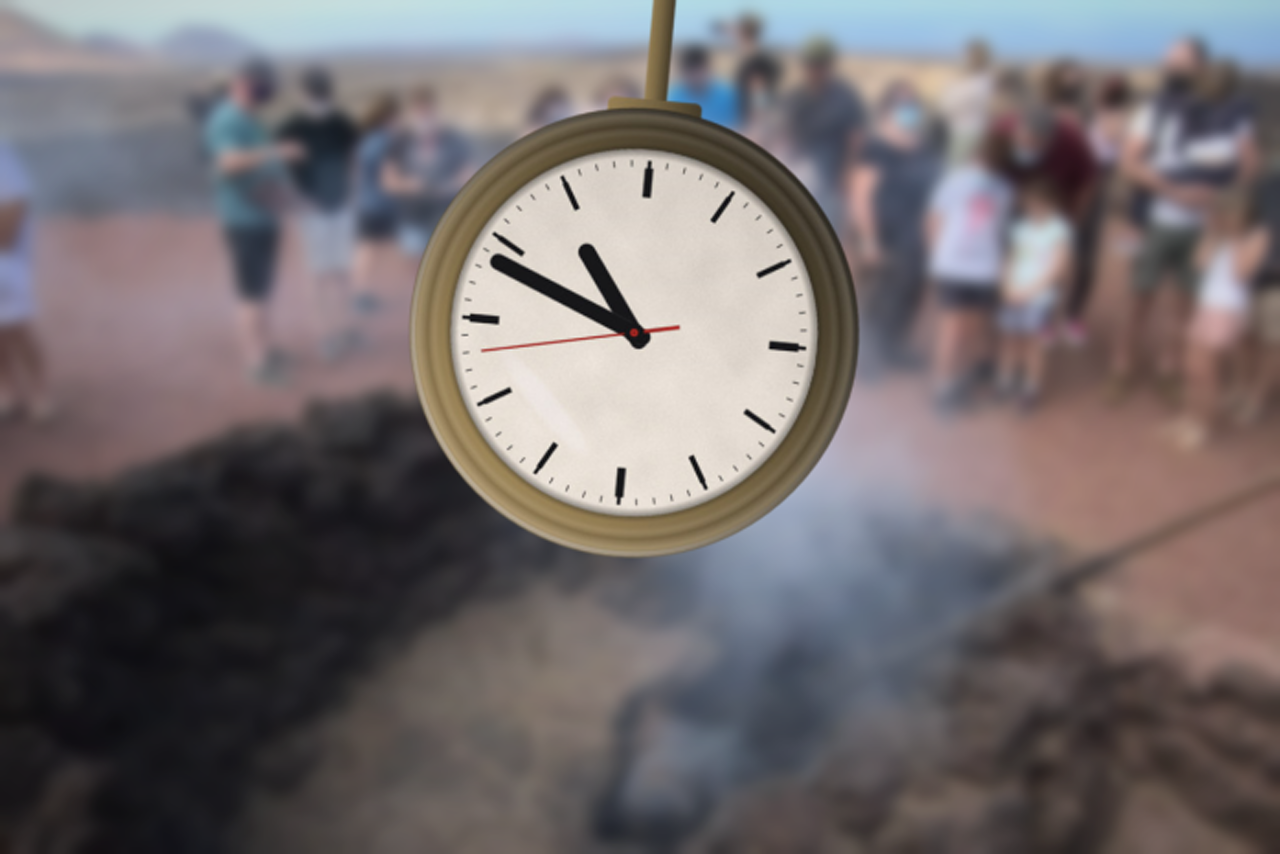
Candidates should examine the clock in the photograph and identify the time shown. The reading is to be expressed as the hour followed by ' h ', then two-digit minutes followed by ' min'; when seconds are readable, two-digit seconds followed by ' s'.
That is 10 h 48 min 43 s
